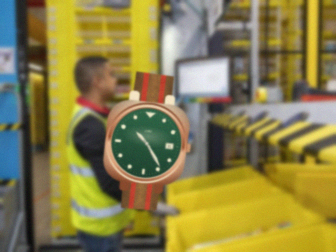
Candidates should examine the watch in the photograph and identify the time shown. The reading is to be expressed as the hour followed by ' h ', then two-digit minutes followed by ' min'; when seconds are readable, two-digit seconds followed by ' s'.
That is 10 h 24 min
